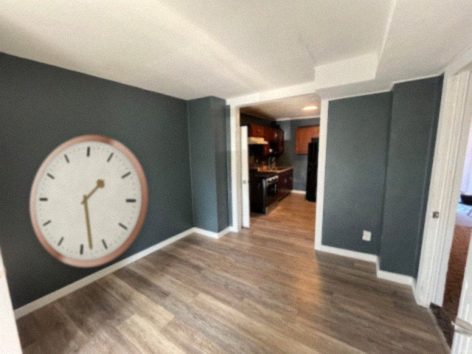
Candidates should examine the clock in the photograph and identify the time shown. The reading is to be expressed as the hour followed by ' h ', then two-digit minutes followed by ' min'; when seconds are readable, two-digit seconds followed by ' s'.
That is 1 h 28 min
